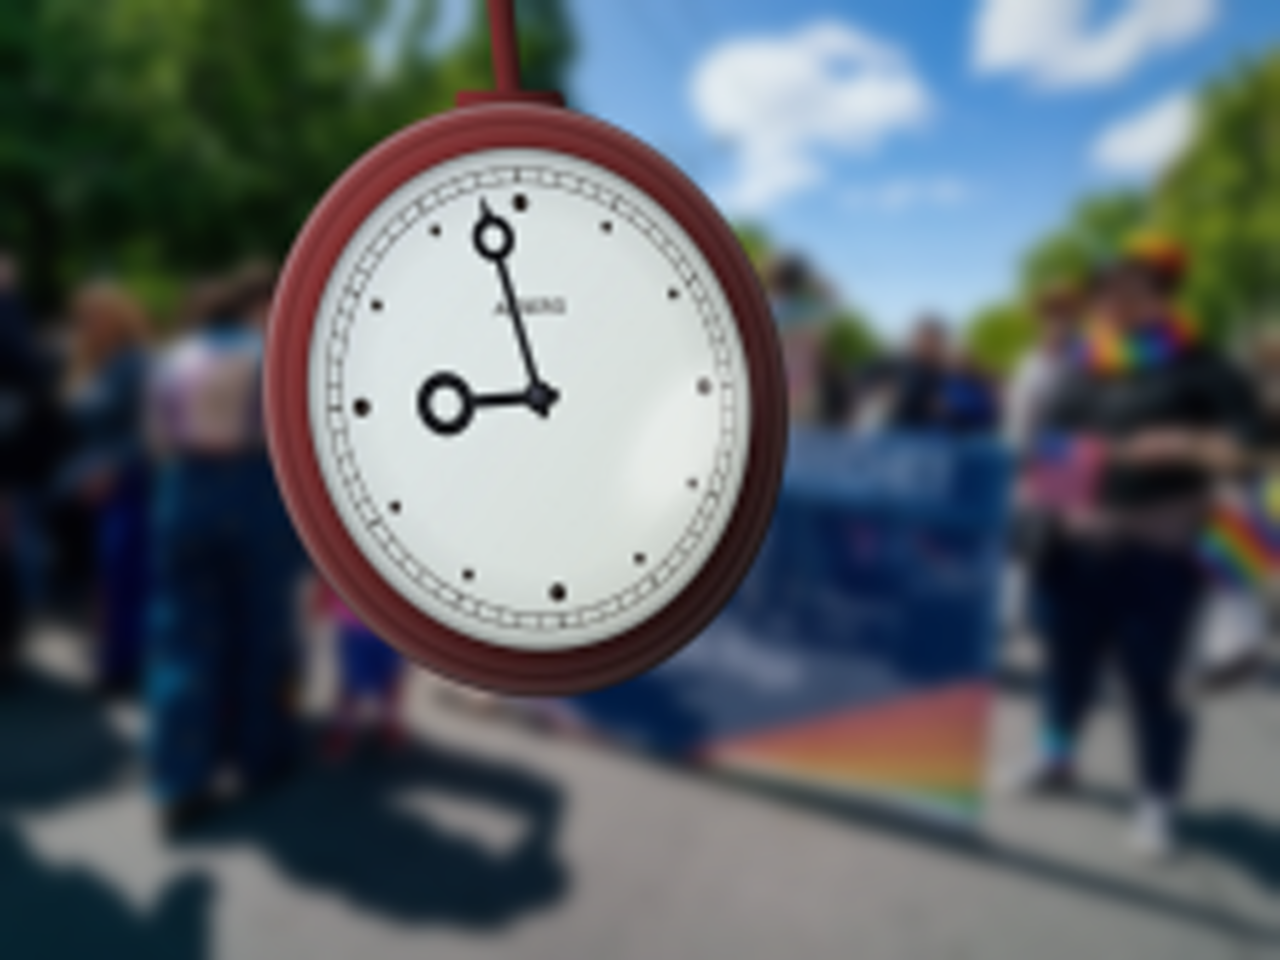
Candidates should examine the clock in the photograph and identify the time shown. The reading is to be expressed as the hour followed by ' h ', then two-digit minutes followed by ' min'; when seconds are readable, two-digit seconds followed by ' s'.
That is 8 h 58 min
